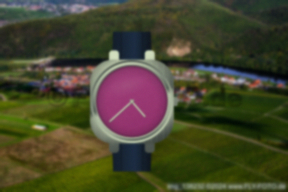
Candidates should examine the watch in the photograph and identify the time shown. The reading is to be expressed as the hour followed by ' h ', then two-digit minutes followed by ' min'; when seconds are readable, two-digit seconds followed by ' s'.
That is 4 h 38 min
